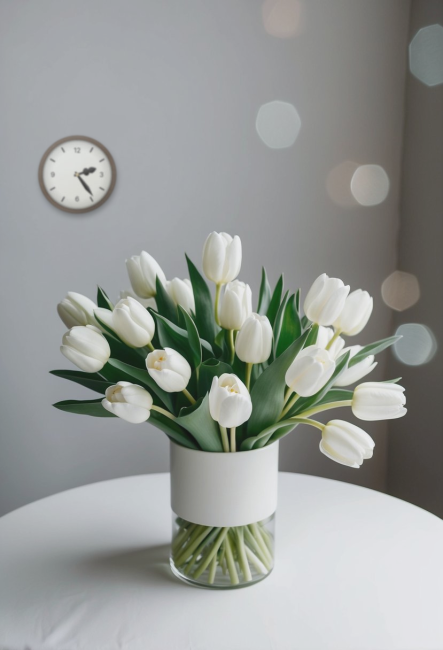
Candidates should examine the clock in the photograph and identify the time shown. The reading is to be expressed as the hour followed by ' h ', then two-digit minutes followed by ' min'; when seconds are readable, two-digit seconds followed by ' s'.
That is 2 h 24 min
